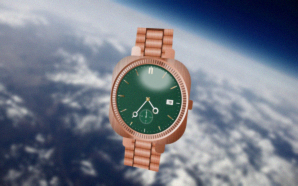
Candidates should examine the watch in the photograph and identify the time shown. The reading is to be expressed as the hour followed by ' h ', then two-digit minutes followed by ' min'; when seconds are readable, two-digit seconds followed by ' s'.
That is 4 h 36 min
